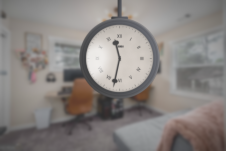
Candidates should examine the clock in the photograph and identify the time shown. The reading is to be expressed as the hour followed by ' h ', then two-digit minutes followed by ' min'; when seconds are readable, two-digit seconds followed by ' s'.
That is 11 h 32 min
